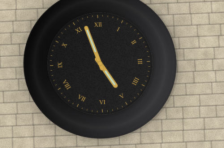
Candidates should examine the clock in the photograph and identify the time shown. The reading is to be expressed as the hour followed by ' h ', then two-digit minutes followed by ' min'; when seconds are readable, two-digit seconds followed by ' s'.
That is 4 h 57 min
